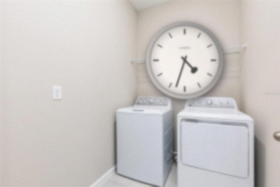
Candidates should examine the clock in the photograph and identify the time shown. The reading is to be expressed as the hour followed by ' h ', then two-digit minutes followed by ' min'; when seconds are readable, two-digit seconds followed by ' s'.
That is 4 h 33 min
